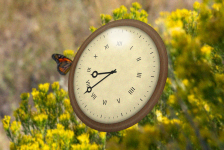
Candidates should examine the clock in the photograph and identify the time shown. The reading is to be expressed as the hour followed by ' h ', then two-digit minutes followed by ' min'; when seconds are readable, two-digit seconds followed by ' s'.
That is 8 h 38 min
